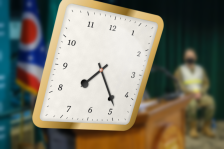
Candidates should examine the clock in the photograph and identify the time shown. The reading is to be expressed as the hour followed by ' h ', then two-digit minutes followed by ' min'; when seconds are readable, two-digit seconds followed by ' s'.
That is 7 h 24 min
